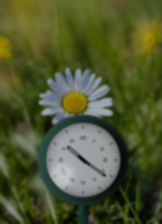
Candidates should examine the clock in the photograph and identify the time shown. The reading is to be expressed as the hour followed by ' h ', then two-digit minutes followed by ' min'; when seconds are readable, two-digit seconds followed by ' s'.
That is 10 h 21 min
